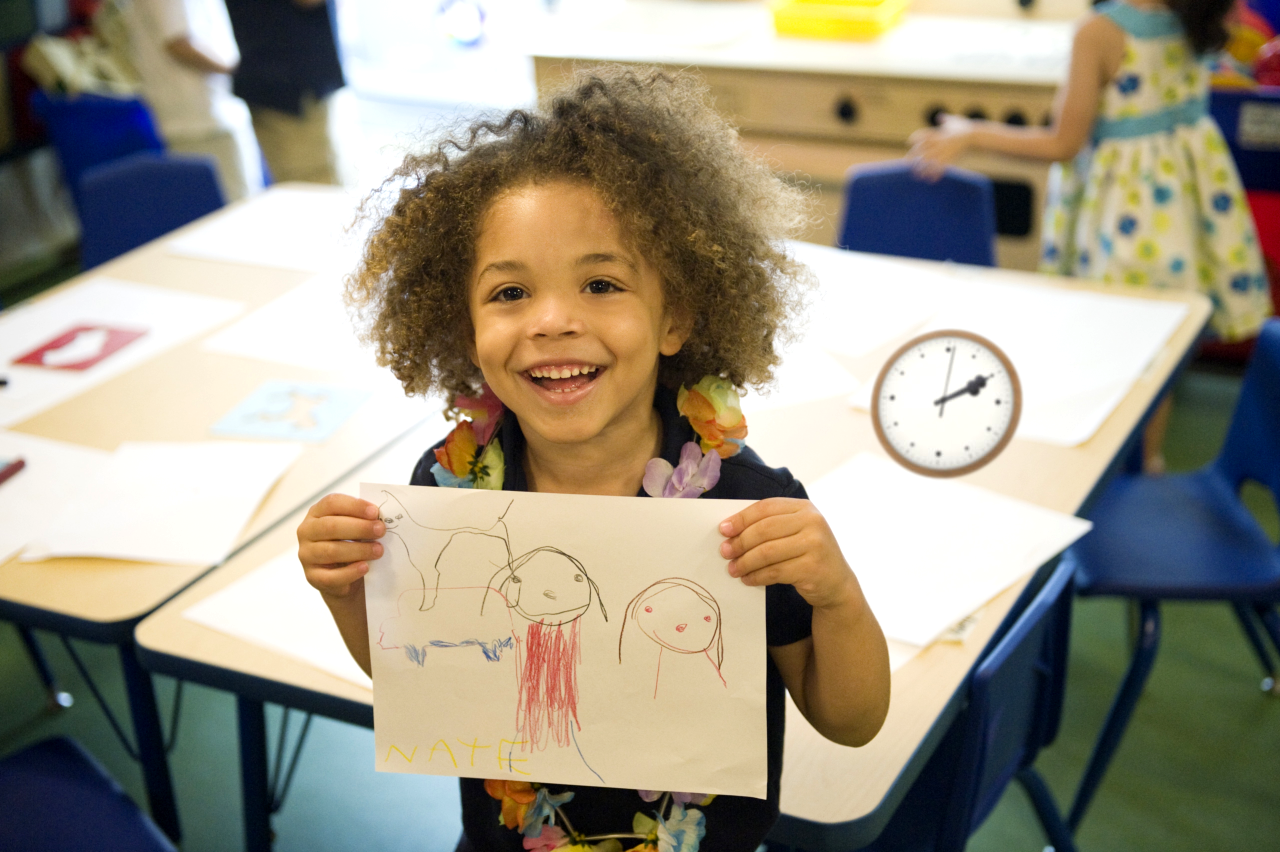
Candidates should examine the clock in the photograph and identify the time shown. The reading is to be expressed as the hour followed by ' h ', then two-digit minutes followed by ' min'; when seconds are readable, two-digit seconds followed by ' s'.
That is 2 h 10 min 01 s
